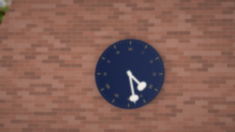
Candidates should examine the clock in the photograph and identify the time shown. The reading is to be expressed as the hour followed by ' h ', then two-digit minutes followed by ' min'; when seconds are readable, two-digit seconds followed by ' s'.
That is 4 h 28 min
